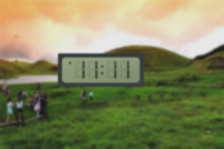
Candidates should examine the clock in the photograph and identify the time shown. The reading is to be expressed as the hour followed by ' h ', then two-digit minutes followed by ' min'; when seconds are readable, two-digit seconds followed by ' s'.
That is 11 h 11 min
